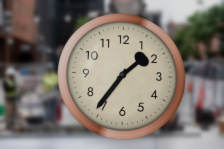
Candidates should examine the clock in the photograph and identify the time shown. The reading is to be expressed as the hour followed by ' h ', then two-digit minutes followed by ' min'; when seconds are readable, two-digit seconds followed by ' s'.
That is 1 h 36 min
